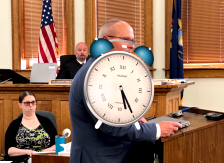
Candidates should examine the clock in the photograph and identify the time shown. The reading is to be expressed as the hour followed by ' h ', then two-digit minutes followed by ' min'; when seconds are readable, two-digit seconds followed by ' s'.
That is 5 h 25 min
